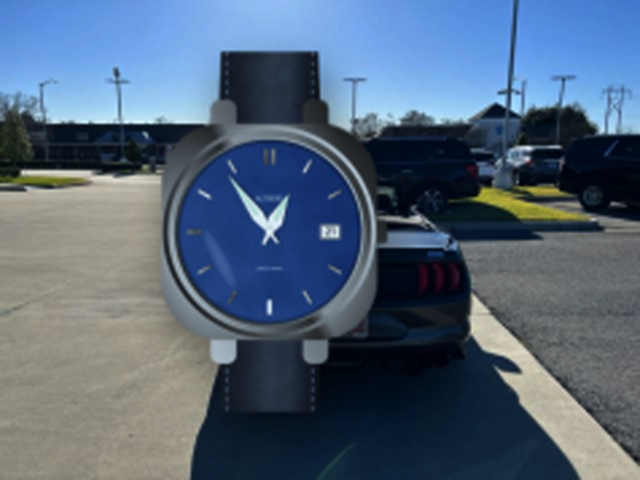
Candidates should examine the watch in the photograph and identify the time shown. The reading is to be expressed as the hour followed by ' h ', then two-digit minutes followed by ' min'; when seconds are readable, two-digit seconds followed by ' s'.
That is 12 h 54 min
